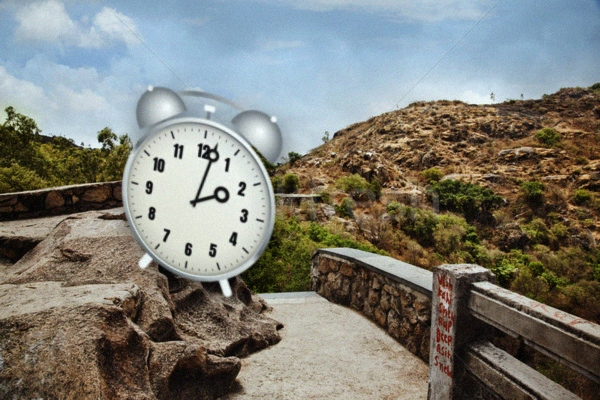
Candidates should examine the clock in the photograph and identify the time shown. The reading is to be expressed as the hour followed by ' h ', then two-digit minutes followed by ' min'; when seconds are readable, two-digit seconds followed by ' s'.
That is 2 h 02 min
